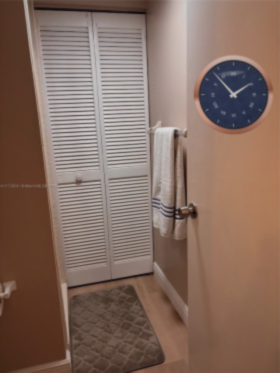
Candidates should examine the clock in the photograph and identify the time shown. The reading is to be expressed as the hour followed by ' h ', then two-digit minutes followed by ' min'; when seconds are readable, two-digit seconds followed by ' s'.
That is 1 h 53 min
